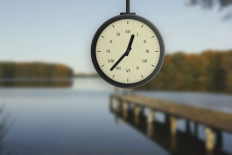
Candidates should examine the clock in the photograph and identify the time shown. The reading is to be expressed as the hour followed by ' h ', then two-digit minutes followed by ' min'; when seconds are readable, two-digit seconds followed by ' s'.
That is 12 h 37 min
